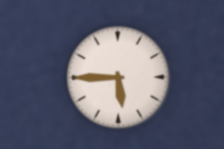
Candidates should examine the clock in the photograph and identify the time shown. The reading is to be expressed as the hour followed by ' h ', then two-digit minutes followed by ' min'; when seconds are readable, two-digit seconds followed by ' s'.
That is 5 h 45 min
